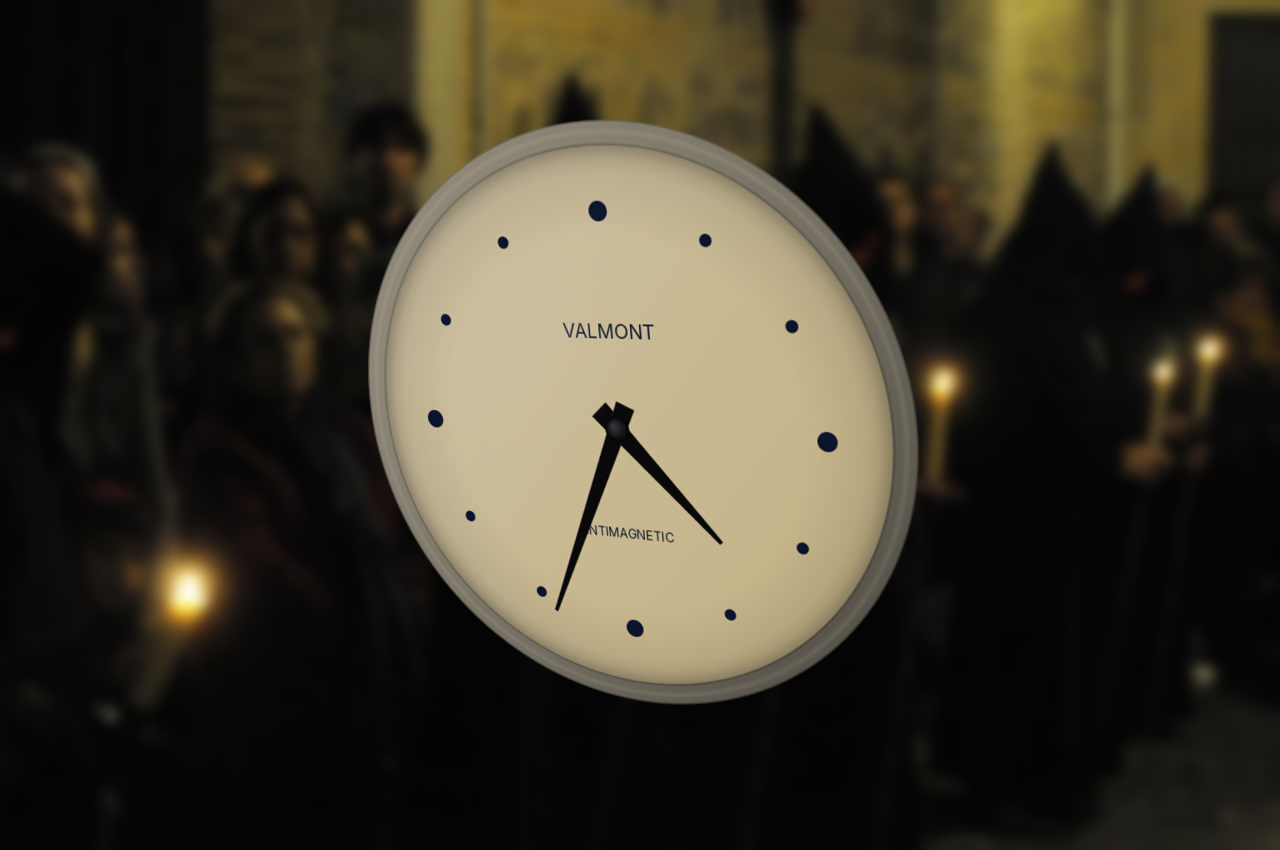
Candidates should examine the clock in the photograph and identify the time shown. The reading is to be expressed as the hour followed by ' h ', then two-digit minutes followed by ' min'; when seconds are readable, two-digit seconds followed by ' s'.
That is 4 h 34 min
